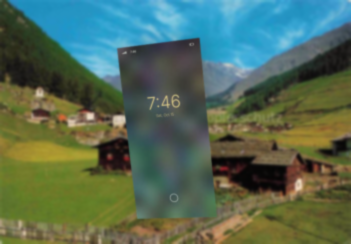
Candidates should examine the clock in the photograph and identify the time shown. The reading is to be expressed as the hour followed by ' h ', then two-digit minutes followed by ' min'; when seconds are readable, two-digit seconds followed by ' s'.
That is 7 h 46 min
